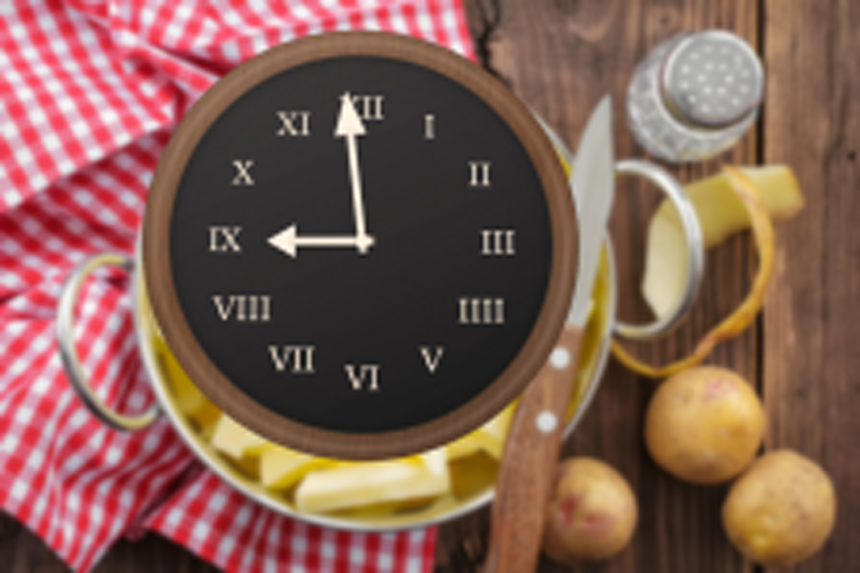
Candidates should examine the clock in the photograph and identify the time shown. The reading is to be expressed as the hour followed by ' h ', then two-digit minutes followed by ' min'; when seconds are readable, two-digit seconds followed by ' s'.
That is 8 h 59 min
